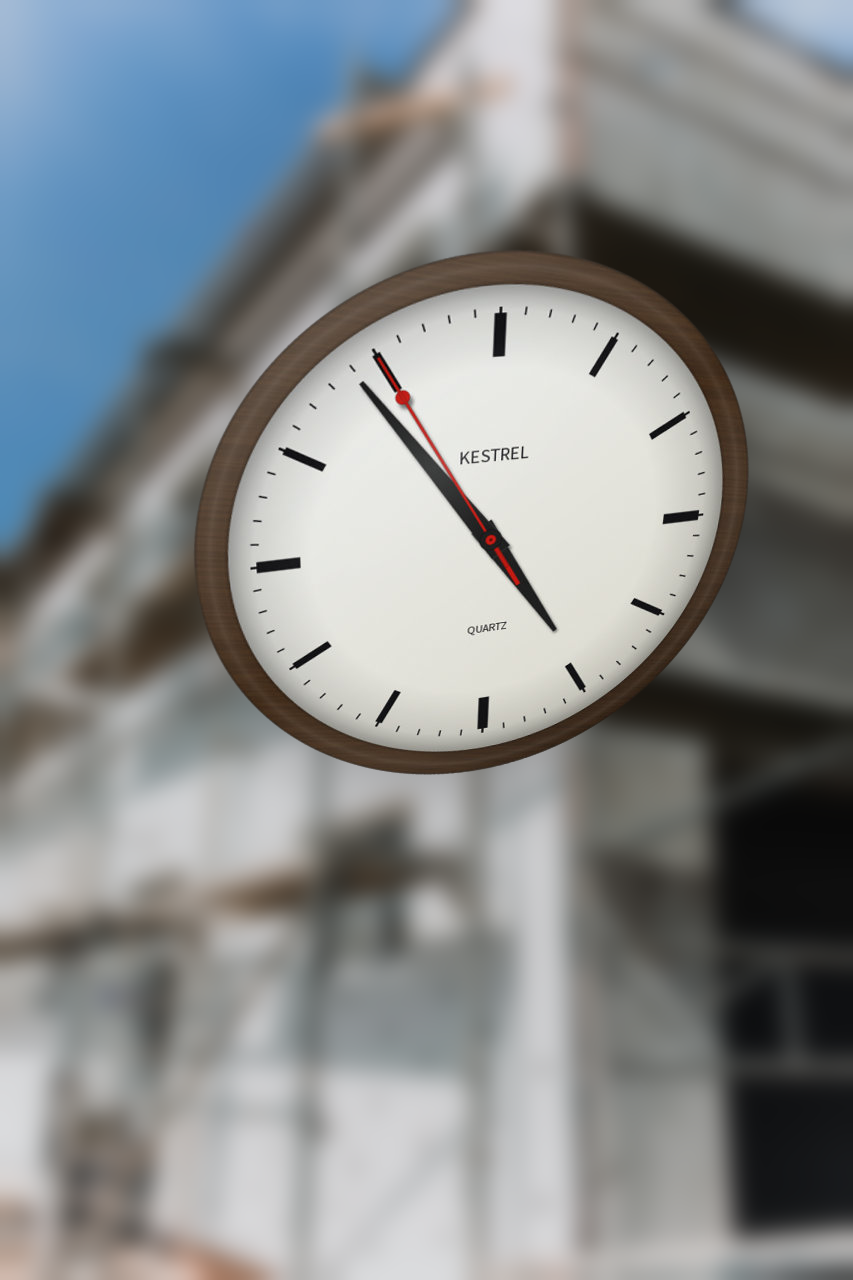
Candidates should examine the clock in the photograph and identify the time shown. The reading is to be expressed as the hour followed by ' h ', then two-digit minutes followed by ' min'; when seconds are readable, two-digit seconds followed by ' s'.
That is 4 h 53 min 55 s
